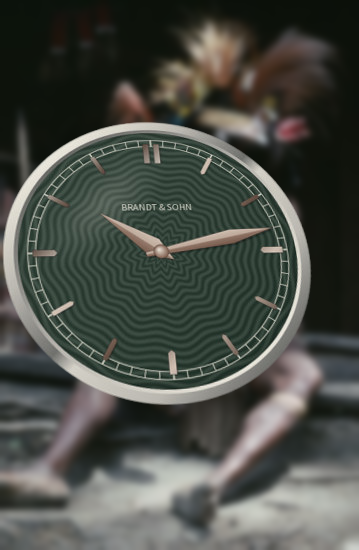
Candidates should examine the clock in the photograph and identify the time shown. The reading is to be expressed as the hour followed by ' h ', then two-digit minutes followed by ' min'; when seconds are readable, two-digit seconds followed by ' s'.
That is 10 h 13 min
